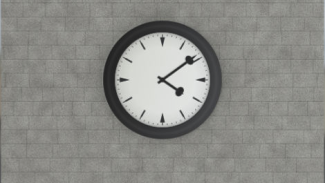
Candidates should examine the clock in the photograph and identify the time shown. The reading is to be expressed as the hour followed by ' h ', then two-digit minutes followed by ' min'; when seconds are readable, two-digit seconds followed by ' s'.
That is 4 h 09 min
